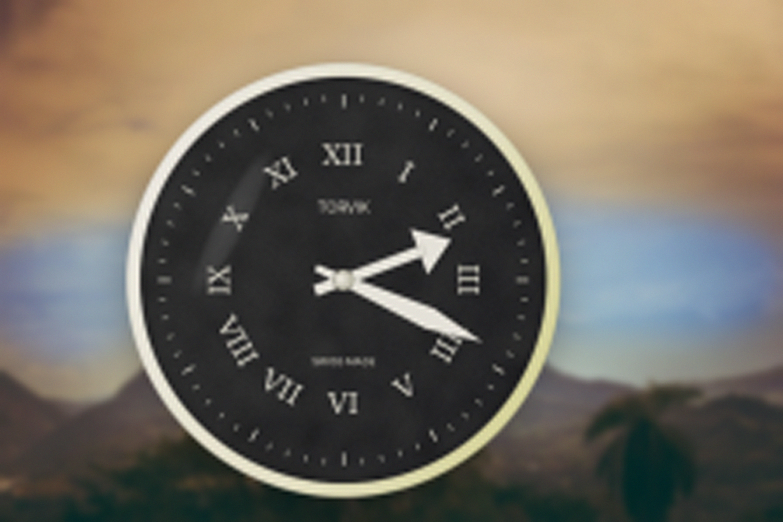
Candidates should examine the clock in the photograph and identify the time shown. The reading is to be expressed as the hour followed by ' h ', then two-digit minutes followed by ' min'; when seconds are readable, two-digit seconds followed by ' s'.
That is 2 h 19 min
